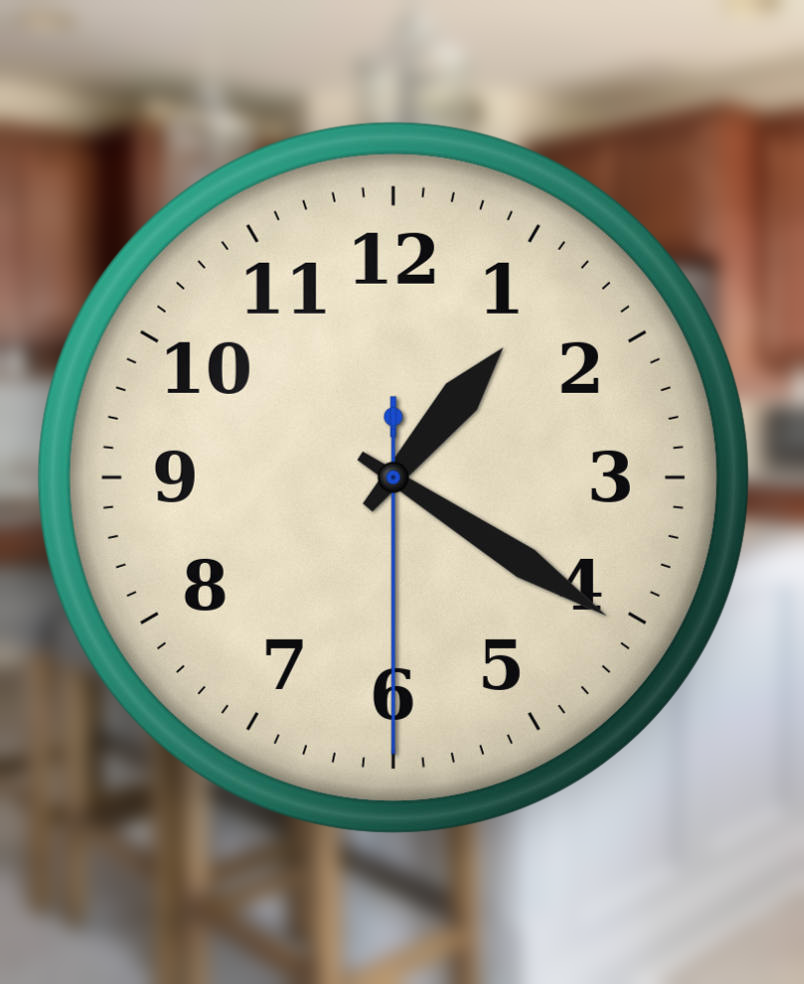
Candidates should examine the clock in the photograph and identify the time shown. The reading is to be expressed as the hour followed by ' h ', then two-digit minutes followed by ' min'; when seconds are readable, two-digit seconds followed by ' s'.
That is 1 h 20 min 30 s
